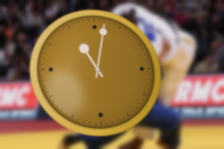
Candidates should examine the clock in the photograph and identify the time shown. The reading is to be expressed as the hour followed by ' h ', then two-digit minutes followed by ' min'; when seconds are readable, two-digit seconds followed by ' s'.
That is 11 h 02 min
